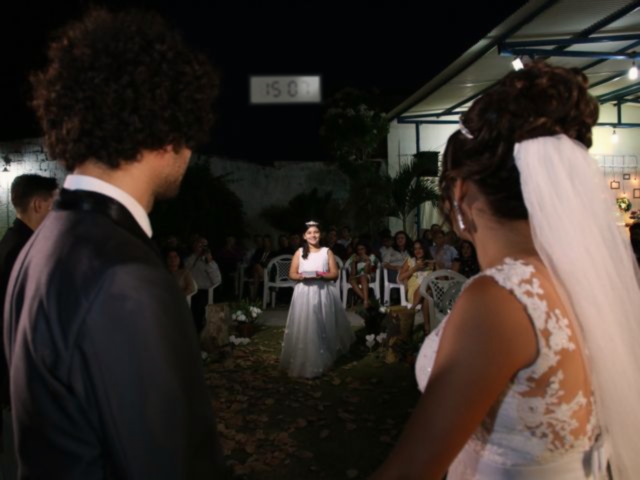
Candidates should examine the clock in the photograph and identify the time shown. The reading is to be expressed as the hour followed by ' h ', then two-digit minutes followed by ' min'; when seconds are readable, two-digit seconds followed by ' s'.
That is 15 h 07 min
